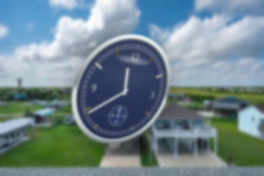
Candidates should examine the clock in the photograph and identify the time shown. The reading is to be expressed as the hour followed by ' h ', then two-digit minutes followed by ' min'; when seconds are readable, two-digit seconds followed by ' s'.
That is 11 h 39 min
